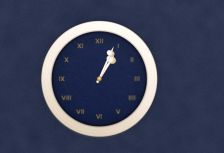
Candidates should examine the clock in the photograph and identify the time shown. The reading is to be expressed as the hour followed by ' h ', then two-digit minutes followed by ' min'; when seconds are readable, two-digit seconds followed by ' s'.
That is 1 h 04 min
